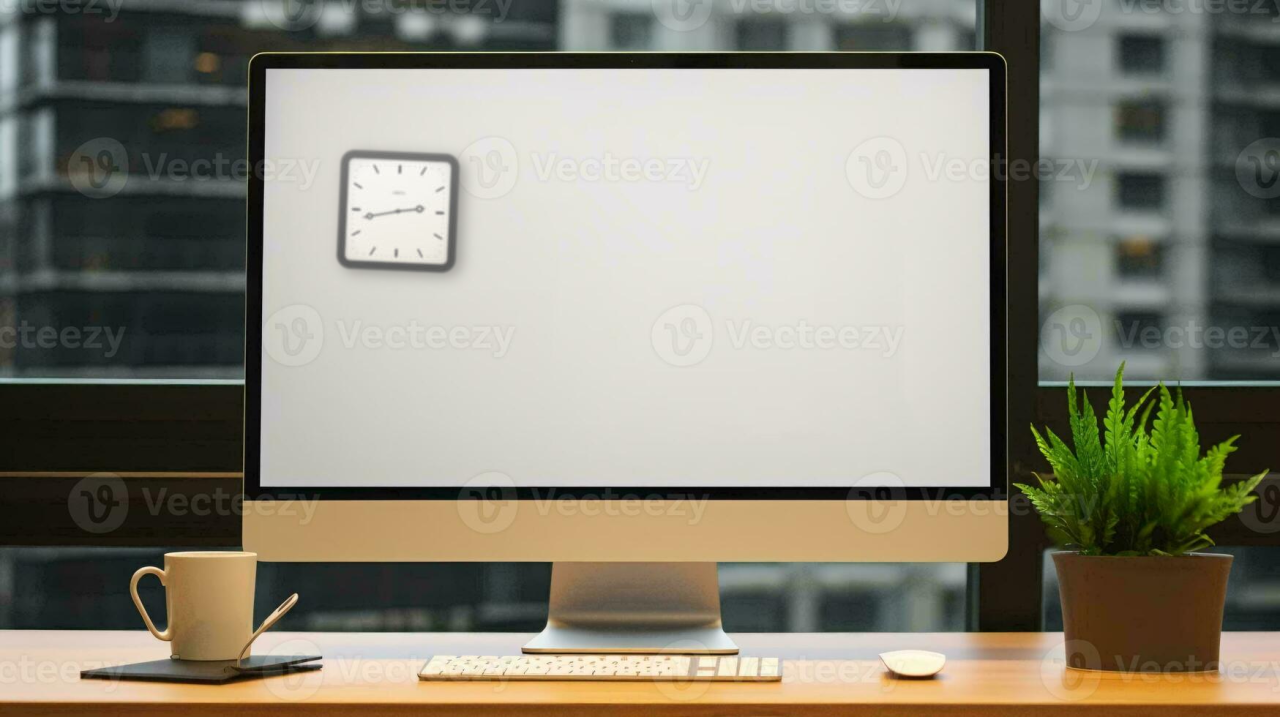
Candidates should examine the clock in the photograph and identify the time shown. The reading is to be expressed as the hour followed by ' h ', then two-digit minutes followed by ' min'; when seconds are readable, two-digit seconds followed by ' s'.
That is 2 h 43 min
